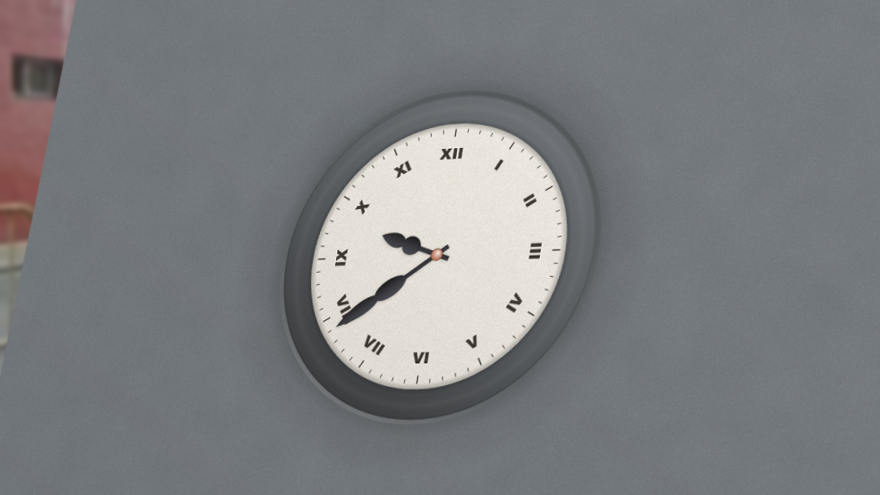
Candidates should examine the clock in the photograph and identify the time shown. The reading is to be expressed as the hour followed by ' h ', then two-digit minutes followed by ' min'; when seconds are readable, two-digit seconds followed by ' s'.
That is 9 h 39 min
